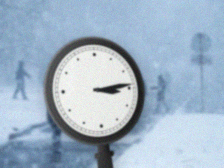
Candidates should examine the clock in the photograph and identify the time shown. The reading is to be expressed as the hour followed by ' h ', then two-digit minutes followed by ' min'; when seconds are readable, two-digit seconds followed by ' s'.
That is 3 h 14 min
